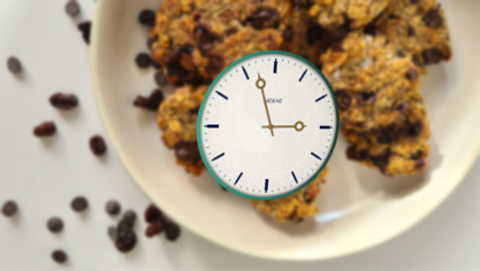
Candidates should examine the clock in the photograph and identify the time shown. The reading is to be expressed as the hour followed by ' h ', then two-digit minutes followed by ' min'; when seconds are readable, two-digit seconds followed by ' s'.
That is 2 h 57 min
